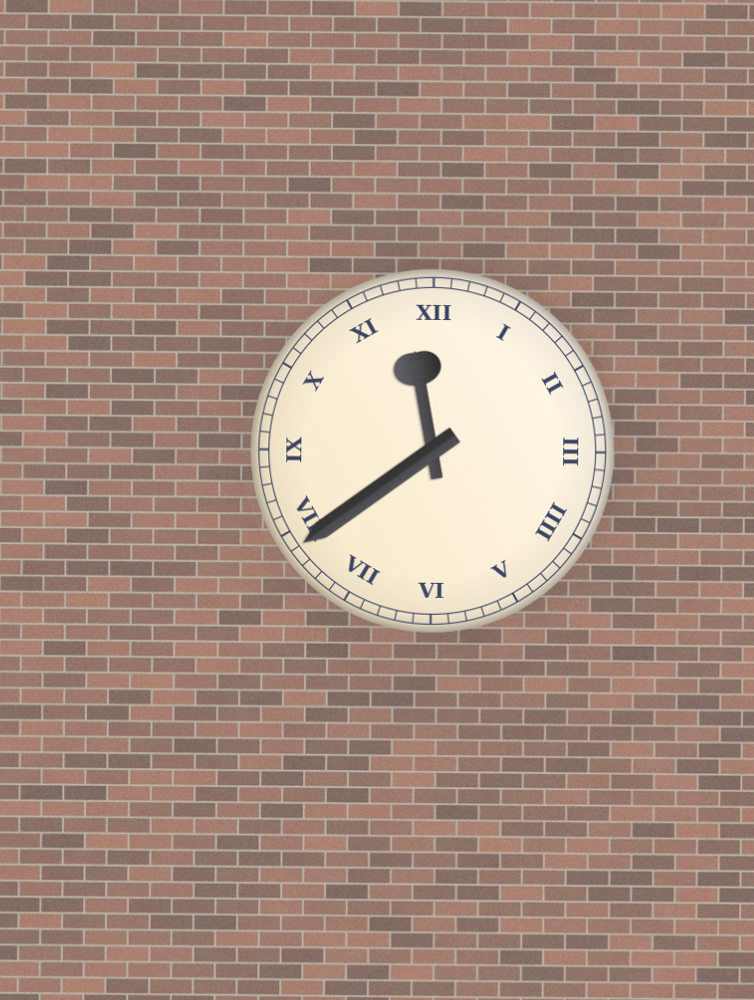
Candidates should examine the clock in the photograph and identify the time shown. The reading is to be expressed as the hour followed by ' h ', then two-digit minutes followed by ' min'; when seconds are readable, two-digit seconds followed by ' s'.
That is 11 h 39 min
